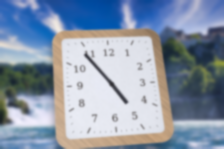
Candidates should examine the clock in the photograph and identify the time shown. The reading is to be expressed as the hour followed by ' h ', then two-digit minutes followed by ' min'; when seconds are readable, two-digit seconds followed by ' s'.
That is 4 h 54 min
